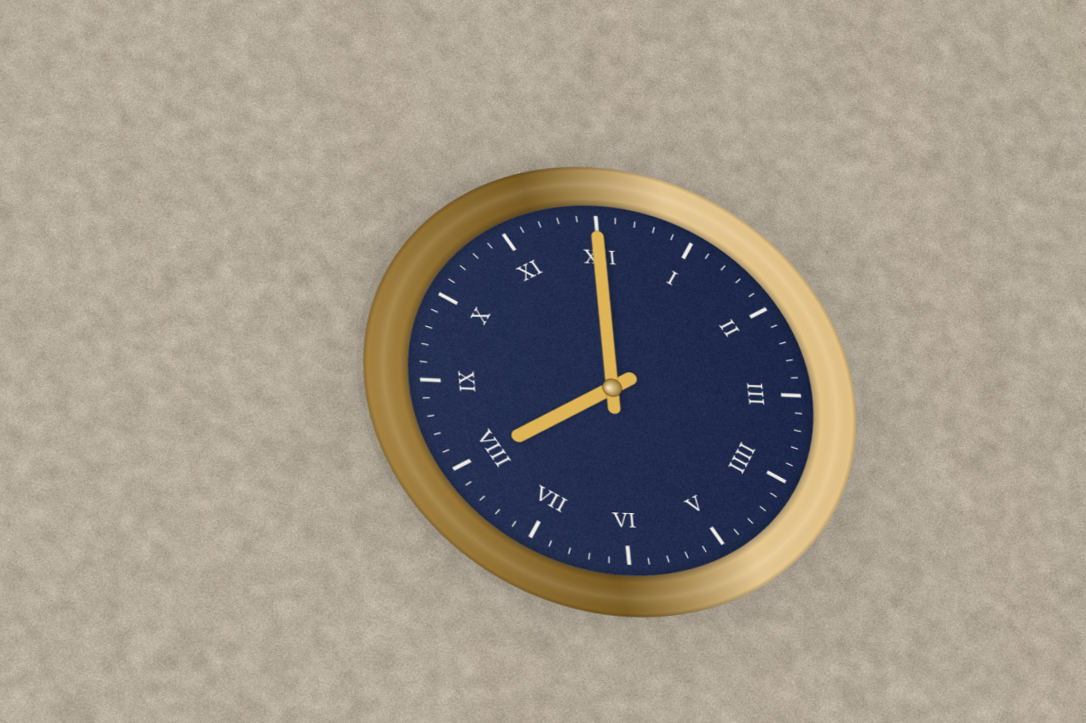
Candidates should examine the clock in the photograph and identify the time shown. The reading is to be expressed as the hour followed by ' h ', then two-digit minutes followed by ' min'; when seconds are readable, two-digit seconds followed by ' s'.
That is 8 h 00 min
